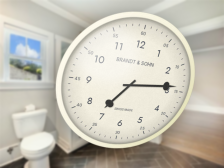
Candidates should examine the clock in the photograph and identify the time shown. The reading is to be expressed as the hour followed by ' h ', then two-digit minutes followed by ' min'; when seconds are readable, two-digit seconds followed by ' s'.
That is 7 h 14 min
